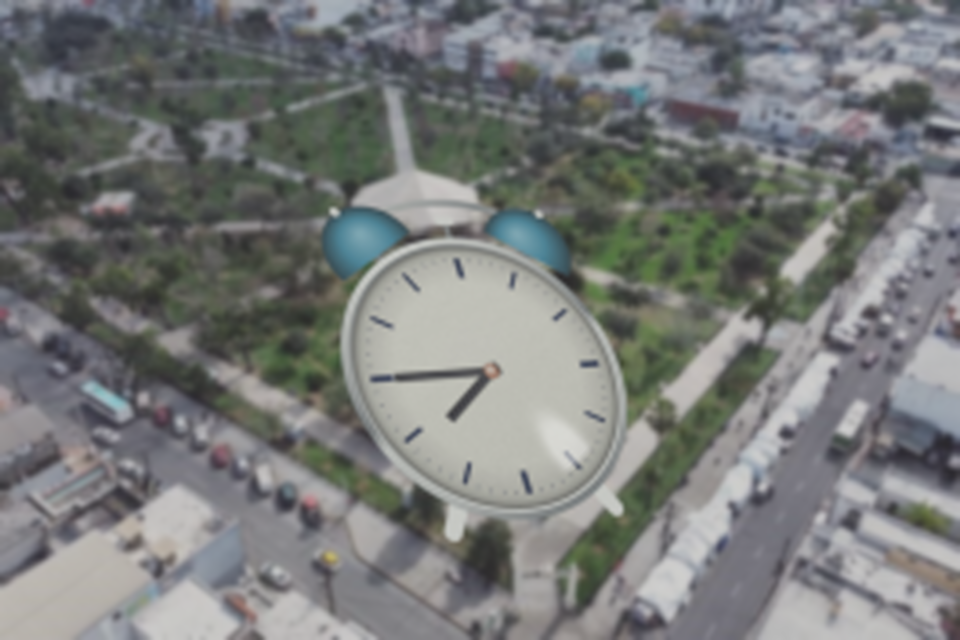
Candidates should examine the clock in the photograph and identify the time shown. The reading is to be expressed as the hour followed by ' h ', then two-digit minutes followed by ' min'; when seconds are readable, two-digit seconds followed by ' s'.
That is 7 h 45 min
